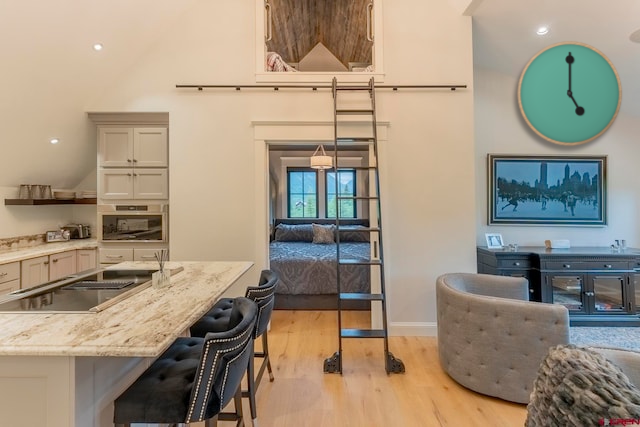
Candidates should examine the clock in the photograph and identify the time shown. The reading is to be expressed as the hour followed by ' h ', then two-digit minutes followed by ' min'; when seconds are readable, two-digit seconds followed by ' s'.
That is 5 h 00 min
